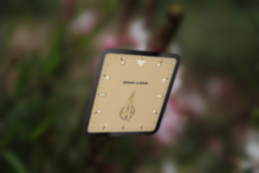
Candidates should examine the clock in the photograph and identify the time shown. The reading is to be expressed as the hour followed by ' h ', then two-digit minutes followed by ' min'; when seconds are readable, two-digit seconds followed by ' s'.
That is 6 h 29 min
